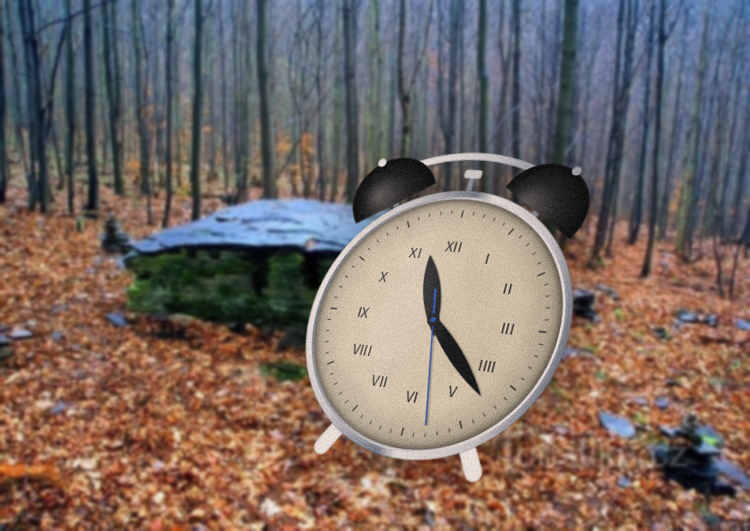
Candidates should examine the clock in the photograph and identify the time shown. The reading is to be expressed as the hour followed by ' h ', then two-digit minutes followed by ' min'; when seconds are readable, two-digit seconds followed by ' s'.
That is 11 h 22 min 28 s
